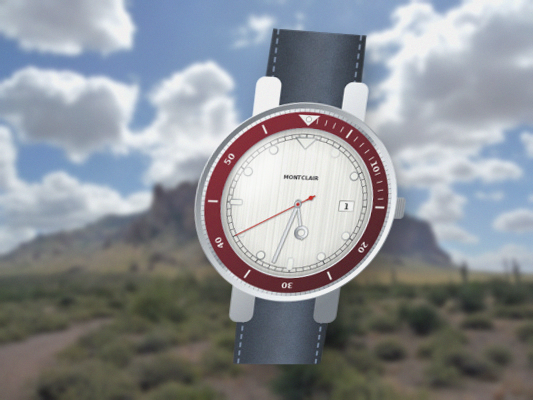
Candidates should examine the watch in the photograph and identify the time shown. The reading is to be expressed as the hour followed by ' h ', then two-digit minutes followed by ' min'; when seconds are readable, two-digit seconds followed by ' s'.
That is 5 h 32 min 40 s
